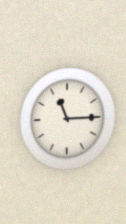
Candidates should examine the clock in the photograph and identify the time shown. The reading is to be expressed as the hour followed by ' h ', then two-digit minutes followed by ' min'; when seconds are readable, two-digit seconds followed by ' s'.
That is 11 h 15 min
